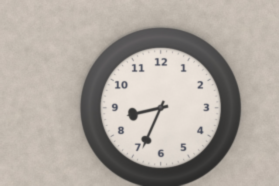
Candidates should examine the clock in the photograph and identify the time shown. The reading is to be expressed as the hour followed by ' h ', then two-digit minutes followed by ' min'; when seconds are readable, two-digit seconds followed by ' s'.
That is 8 h 34 min
